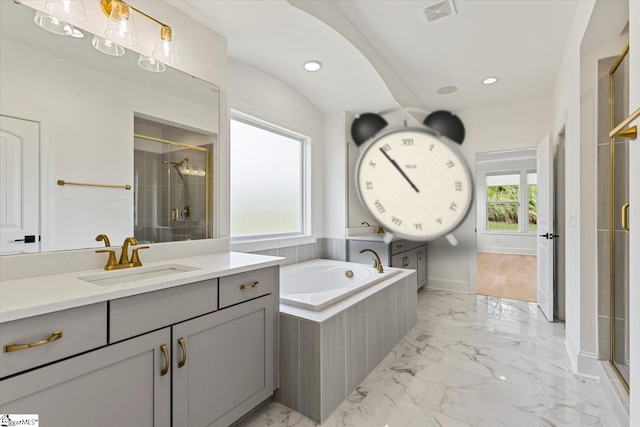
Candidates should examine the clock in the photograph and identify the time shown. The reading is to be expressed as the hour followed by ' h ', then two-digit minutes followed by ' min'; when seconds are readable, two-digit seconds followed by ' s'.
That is 10 h 54 min
